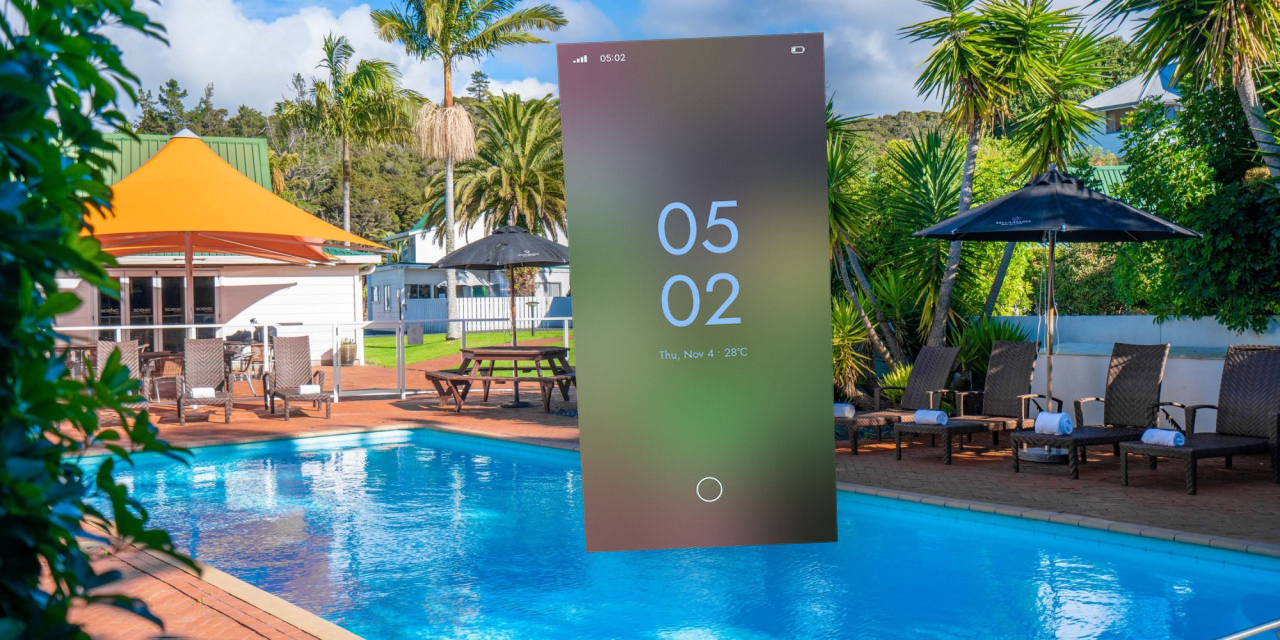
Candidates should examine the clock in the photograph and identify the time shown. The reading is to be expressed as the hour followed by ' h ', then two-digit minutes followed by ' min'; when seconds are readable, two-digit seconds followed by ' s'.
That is 5 h 02 min
